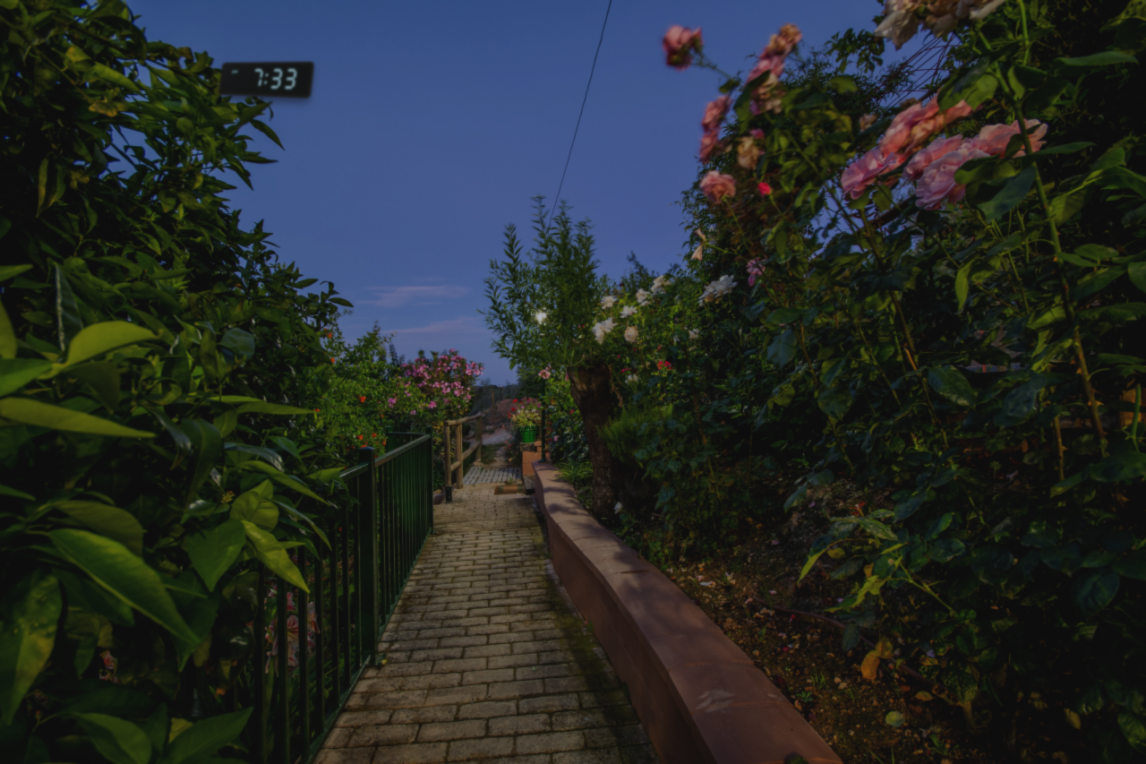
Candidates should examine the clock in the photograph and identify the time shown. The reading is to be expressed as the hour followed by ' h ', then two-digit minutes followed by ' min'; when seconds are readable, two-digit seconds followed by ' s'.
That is 7 h 33 min
